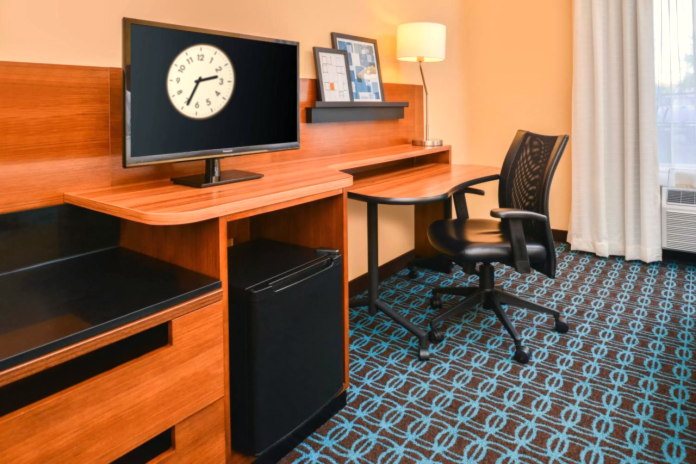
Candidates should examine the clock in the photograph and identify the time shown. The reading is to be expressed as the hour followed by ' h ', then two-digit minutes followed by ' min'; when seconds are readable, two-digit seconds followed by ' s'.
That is 2 h 34 min
